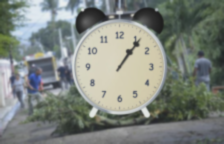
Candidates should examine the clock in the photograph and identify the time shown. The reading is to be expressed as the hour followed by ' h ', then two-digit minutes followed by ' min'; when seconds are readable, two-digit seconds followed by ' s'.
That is 1 h 06 min
